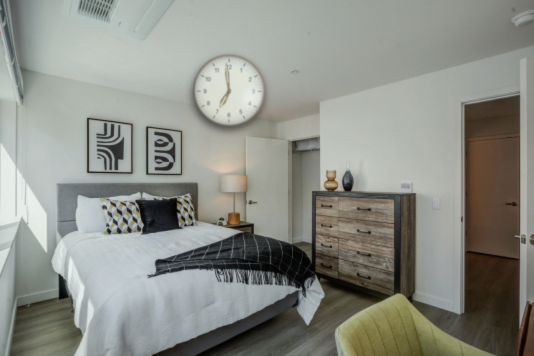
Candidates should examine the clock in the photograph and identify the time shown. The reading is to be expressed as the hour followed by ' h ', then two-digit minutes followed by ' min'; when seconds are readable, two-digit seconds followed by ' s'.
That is 6 h 59 min
